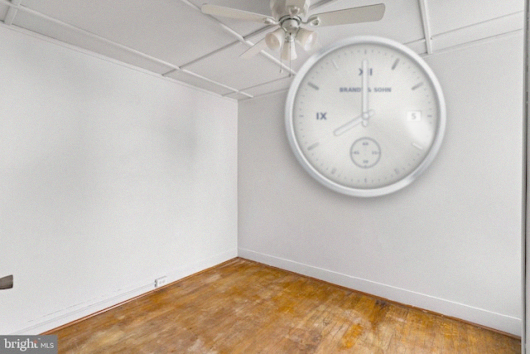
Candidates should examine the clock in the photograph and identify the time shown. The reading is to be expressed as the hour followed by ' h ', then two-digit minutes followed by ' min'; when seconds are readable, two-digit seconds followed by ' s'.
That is 8 h 00 min
